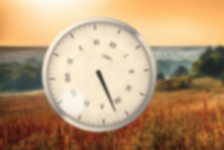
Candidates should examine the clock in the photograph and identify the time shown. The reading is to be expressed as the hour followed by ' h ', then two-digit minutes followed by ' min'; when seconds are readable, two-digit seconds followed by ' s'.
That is 4 h 22 min
